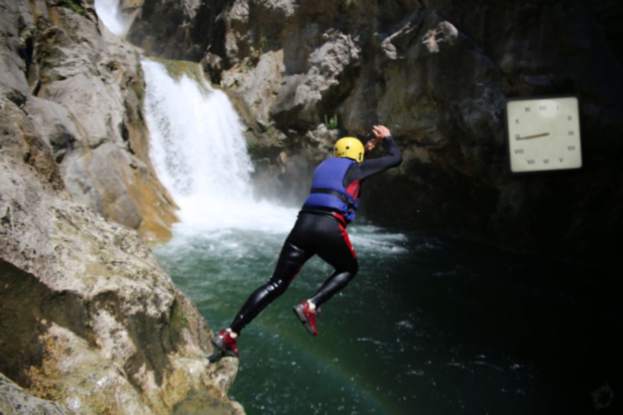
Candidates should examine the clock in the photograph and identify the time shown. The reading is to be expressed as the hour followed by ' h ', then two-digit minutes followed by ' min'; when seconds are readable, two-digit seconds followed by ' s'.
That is 8 h 44 min
